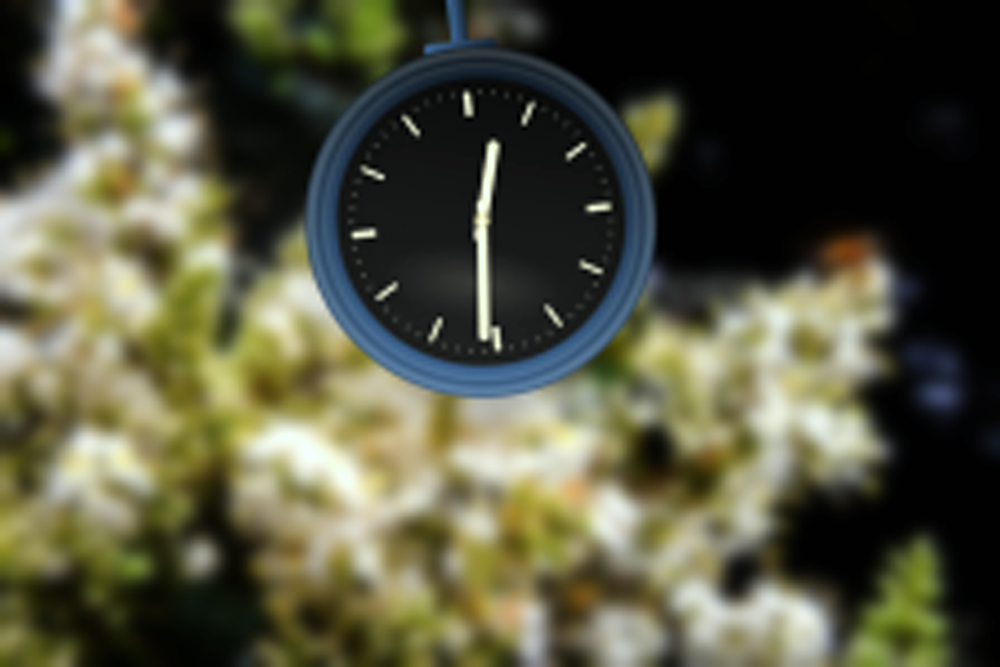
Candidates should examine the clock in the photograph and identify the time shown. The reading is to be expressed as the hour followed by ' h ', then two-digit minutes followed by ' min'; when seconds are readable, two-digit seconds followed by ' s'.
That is 12 h 31 min
